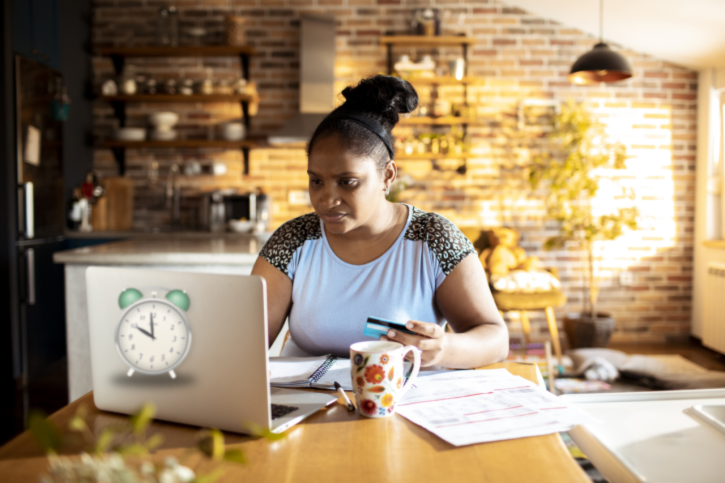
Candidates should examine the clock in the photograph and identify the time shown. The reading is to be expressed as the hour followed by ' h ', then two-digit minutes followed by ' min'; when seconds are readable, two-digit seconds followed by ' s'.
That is 9 h 59 min
